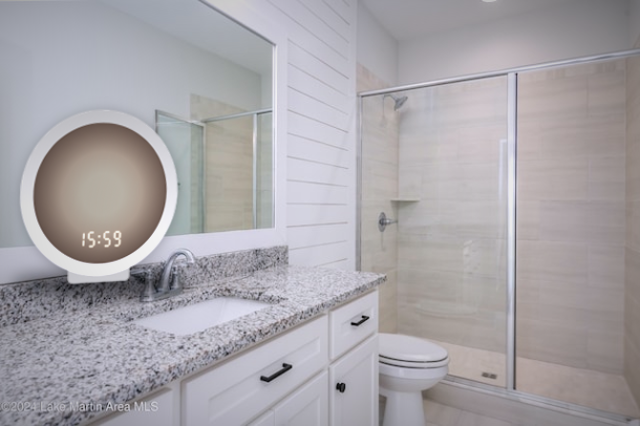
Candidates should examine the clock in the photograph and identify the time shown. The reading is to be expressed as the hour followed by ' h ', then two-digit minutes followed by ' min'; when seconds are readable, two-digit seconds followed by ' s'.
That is 15 h 59 min
